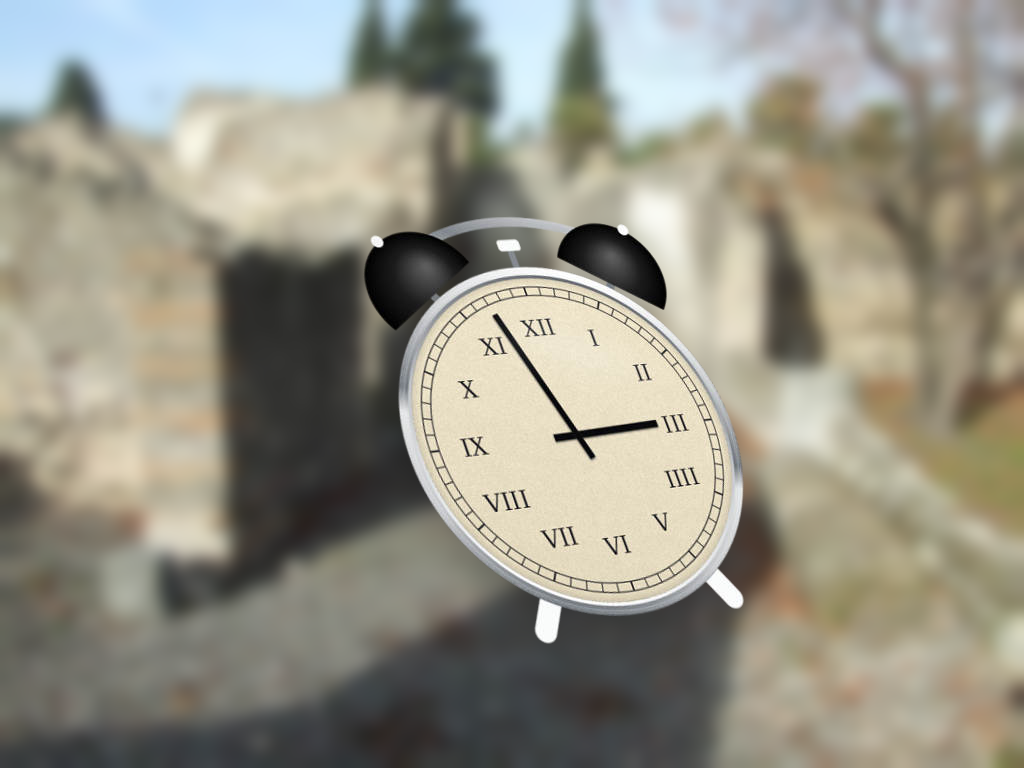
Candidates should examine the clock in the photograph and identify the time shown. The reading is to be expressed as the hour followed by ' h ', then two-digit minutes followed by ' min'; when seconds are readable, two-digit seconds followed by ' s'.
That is 2 h 57 min
